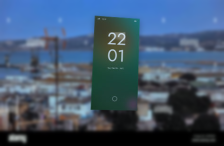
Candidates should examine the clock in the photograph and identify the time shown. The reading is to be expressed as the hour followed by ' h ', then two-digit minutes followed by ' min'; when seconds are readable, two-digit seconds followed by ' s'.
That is 22 h 01 min
